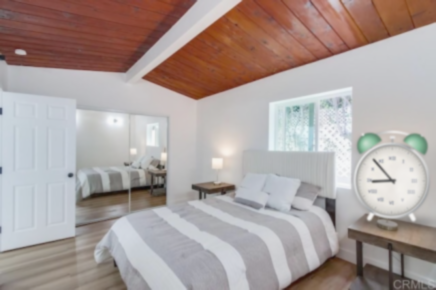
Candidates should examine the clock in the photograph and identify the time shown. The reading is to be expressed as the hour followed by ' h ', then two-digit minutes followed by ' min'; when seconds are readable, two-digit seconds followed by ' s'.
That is 8 h 53 min
